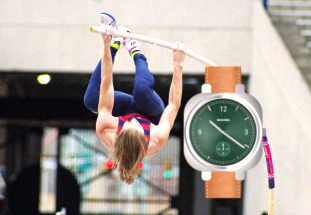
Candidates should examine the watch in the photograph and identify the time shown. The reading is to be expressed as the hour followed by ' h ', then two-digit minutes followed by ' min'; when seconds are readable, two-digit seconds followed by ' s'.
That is 10 h 21 min
